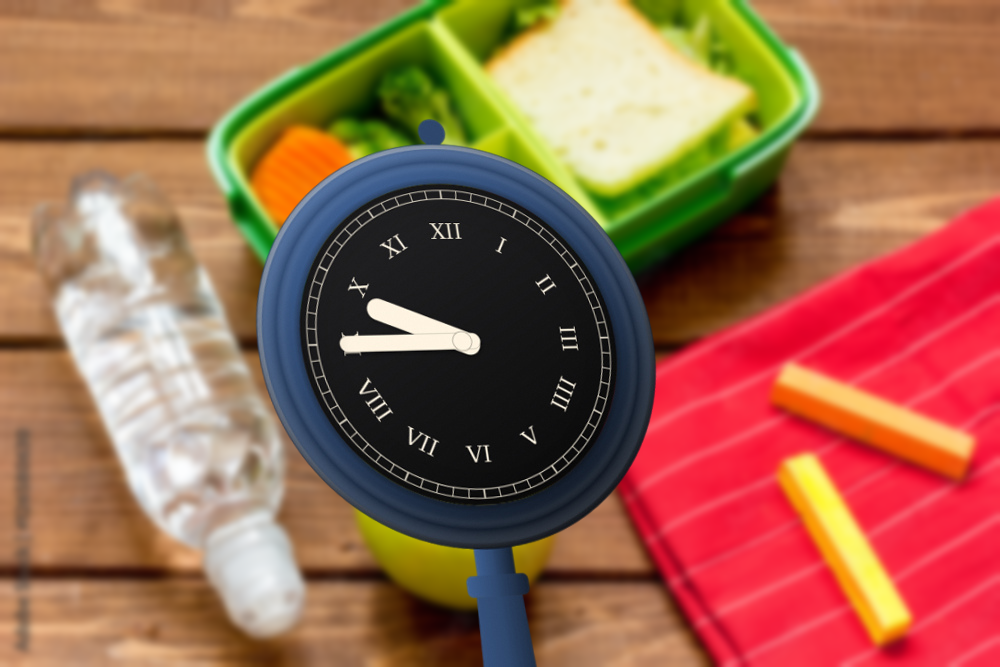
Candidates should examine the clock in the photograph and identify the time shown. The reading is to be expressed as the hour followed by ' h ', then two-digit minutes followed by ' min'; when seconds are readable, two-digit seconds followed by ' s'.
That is 9 h 45 min
